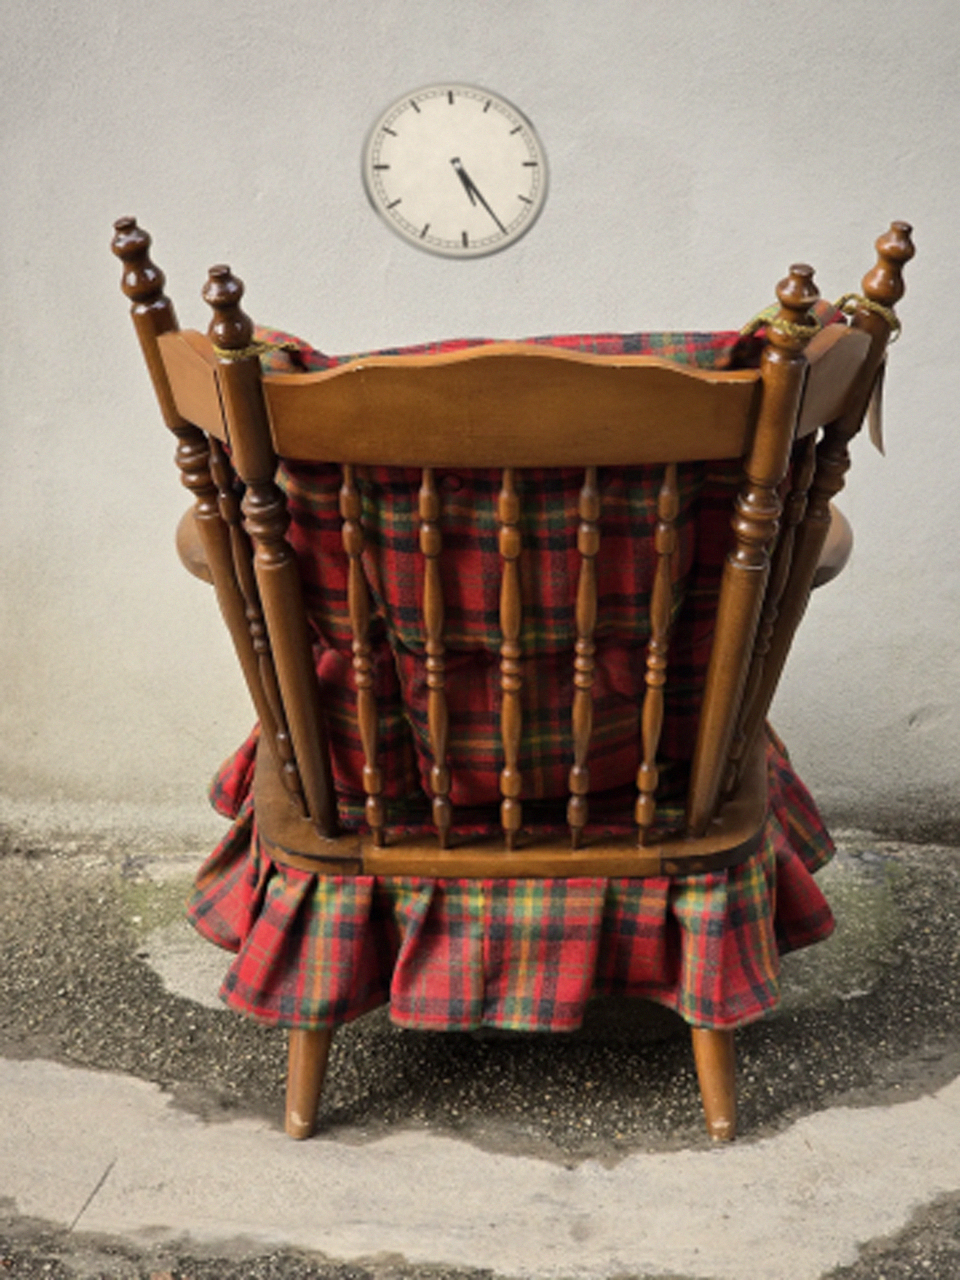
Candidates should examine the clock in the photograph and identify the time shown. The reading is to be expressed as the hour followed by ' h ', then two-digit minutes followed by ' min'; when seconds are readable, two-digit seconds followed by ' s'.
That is 5 h 25 min
